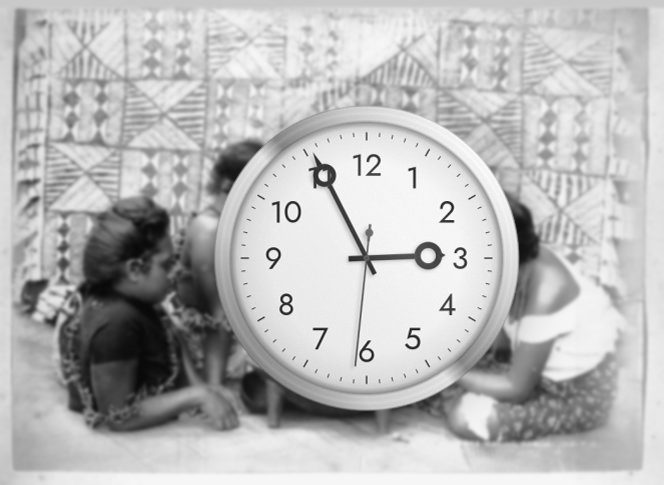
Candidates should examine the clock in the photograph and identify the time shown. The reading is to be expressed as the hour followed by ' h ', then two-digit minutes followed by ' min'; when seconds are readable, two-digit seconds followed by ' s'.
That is 2 h 55 min 31 s
